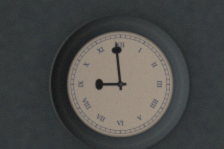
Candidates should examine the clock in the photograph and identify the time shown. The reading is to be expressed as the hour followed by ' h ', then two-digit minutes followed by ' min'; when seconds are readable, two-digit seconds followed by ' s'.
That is 8 h 59 min
